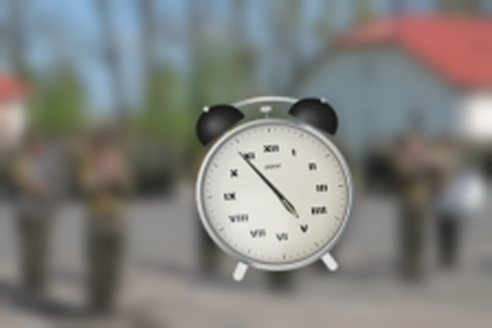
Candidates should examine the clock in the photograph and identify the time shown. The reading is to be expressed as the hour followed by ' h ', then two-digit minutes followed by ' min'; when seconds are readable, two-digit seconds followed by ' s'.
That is 4 h 54 min
